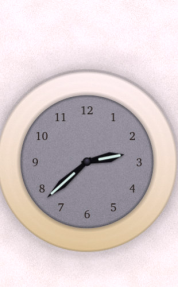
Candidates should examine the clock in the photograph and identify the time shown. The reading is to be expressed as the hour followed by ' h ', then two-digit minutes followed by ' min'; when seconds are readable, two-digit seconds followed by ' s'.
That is 2 h 38 min
